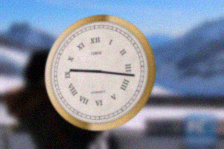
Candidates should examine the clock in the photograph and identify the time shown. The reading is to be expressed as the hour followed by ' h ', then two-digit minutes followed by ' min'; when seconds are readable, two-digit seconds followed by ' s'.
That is 9 h 17 min
